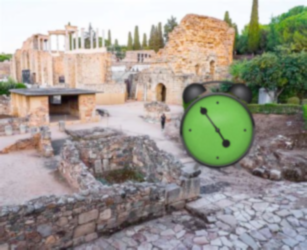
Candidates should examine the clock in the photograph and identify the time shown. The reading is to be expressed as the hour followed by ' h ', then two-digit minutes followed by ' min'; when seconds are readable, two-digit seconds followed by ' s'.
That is 4 h 54 min
